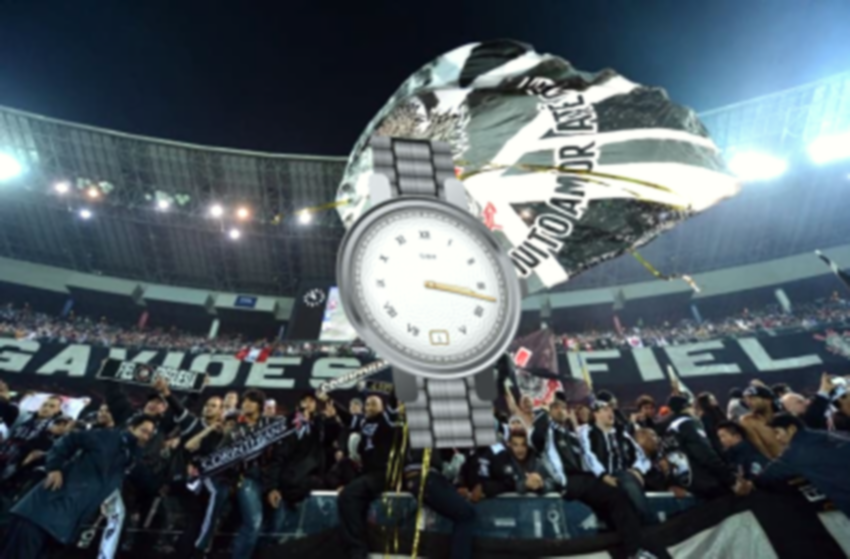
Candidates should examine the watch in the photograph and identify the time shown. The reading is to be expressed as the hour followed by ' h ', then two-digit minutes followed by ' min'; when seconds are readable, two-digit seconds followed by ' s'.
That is 3 h 17 min
